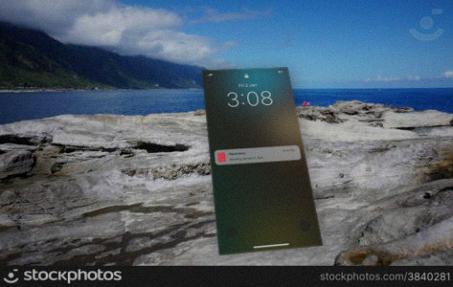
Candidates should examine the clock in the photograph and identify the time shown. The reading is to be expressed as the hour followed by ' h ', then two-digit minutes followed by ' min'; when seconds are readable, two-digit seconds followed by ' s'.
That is 3 h 08 min
